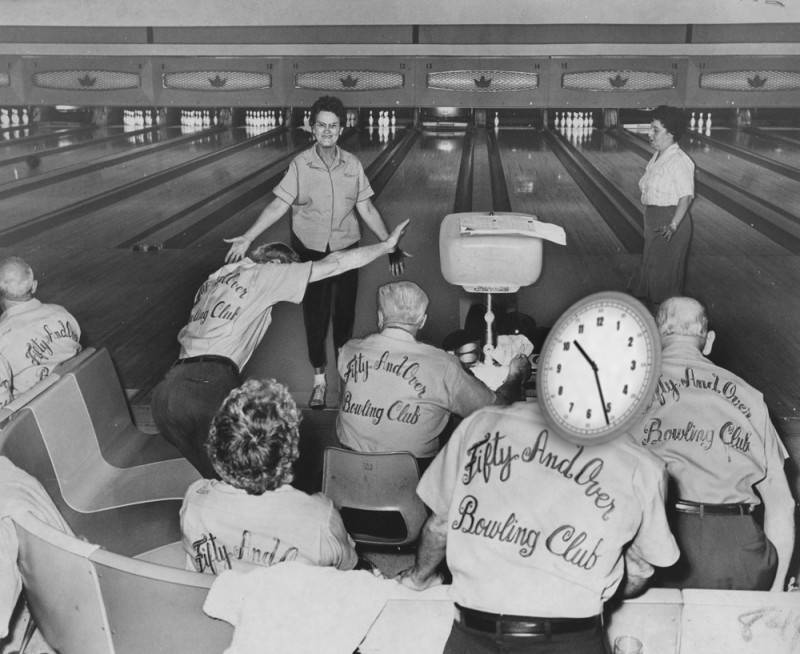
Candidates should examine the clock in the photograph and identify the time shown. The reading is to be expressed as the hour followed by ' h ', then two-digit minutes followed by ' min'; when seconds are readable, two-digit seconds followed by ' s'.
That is 10 h 26 min
